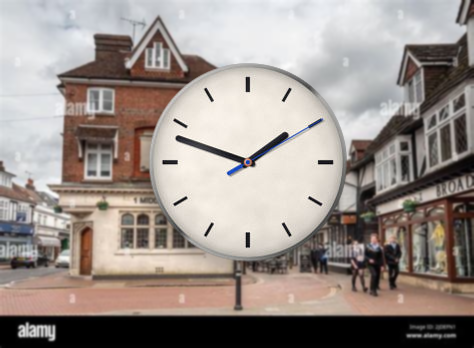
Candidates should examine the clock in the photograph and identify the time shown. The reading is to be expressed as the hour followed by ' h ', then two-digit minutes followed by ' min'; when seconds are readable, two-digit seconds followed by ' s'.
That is 1 h 48 min 10 s
